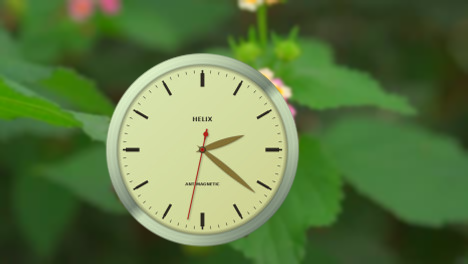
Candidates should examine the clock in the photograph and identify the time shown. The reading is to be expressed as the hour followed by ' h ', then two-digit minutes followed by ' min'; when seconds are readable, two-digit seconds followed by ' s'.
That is 2 h 21 min 32 s
